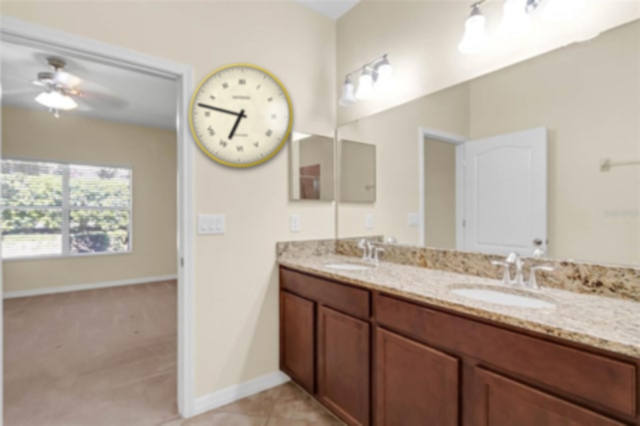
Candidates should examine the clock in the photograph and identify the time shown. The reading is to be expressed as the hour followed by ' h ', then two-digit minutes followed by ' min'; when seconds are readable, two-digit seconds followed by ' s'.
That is 6 h 47 min
